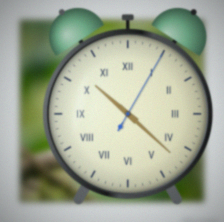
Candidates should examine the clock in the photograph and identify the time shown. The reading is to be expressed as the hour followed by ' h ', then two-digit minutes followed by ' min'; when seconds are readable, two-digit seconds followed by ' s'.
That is 10 h 22 min 05 s
